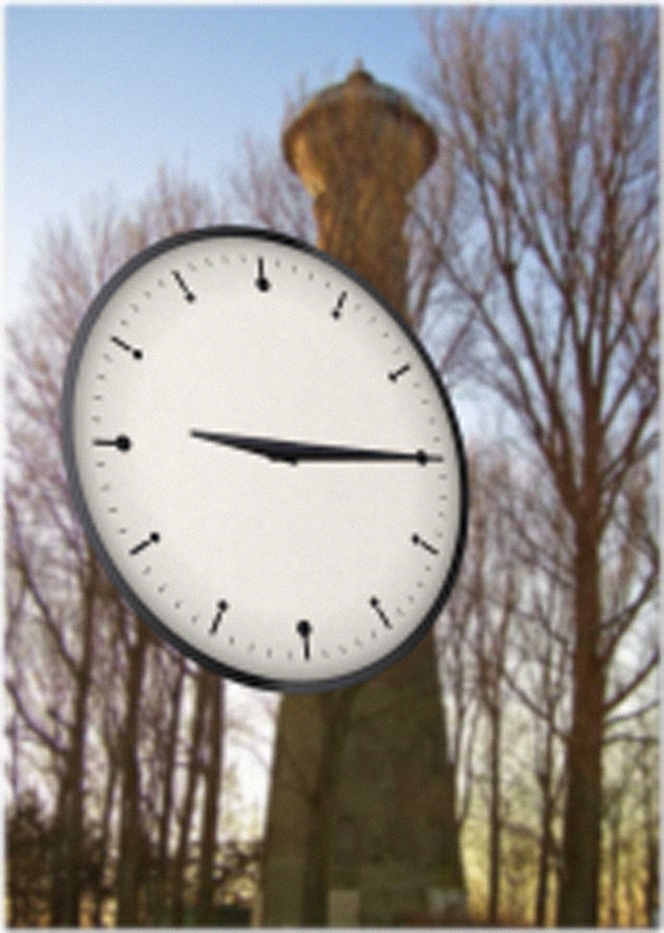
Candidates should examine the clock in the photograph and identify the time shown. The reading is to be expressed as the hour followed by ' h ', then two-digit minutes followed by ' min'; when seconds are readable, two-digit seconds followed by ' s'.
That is 9 h 15 min
